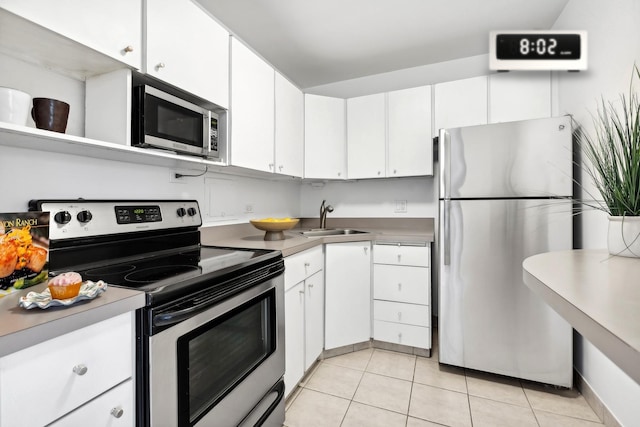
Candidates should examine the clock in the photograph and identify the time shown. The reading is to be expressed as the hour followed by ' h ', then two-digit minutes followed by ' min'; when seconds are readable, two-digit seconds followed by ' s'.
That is 8 h 02 min
